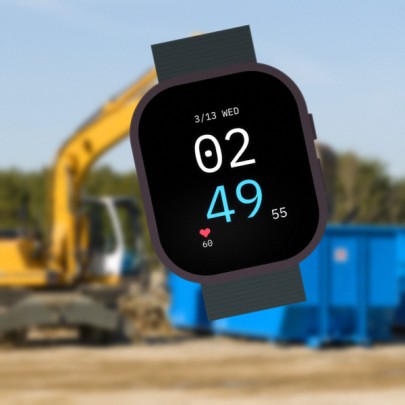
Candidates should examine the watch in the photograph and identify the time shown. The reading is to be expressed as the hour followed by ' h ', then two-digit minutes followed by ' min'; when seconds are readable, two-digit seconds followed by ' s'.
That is 2 h 49 min 55 s
